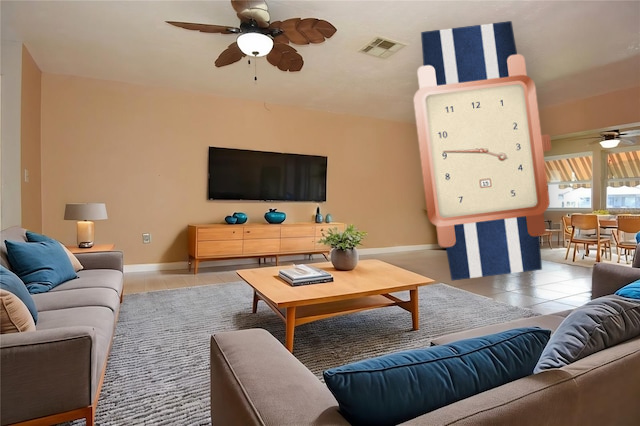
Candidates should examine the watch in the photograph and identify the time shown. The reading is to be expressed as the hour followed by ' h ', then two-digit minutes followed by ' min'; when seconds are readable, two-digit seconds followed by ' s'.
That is 3 h 46 min
